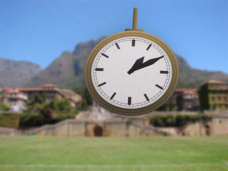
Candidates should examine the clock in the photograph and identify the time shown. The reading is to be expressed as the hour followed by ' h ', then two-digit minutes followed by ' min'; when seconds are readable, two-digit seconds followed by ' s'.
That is 1 h 10 min
